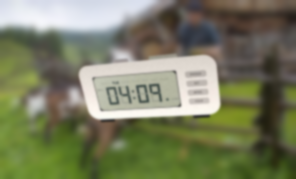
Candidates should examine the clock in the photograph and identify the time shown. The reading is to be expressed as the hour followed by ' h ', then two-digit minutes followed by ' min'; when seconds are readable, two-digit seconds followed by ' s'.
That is 4 h 09 min
